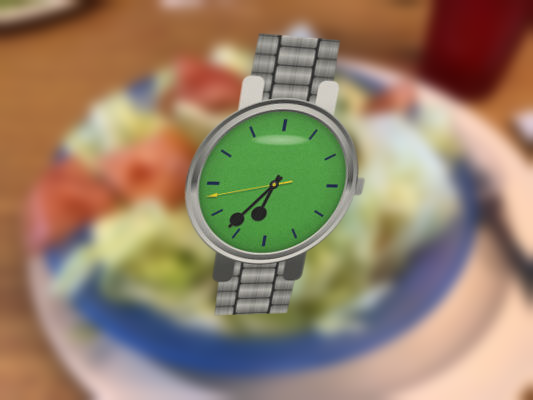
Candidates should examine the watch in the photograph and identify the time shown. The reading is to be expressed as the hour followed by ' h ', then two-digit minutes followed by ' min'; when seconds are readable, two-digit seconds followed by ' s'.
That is 6 h 36 min 43 s
